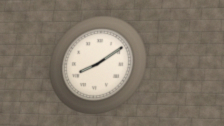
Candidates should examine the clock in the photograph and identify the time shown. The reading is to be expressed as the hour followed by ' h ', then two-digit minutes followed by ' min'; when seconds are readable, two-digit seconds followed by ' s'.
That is 8 h 09 min
